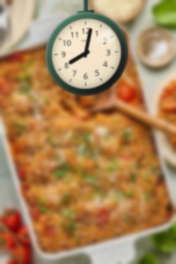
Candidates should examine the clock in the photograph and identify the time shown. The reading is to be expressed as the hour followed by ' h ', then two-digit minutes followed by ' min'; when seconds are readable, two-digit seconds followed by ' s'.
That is 8 h 02 min
